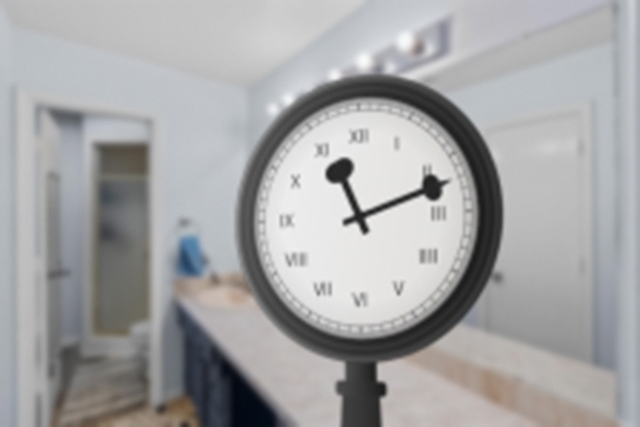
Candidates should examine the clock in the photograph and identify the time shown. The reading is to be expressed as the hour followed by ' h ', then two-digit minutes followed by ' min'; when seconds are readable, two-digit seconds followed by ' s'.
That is 11 h 12 min
